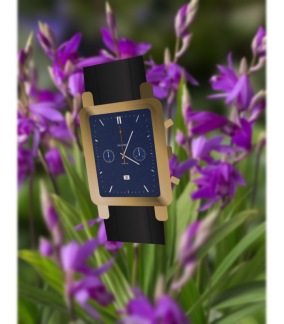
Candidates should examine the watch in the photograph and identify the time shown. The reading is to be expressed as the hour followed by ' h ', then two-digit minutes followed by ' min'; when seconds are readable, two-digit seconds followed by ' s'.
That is 4 h 05 min
